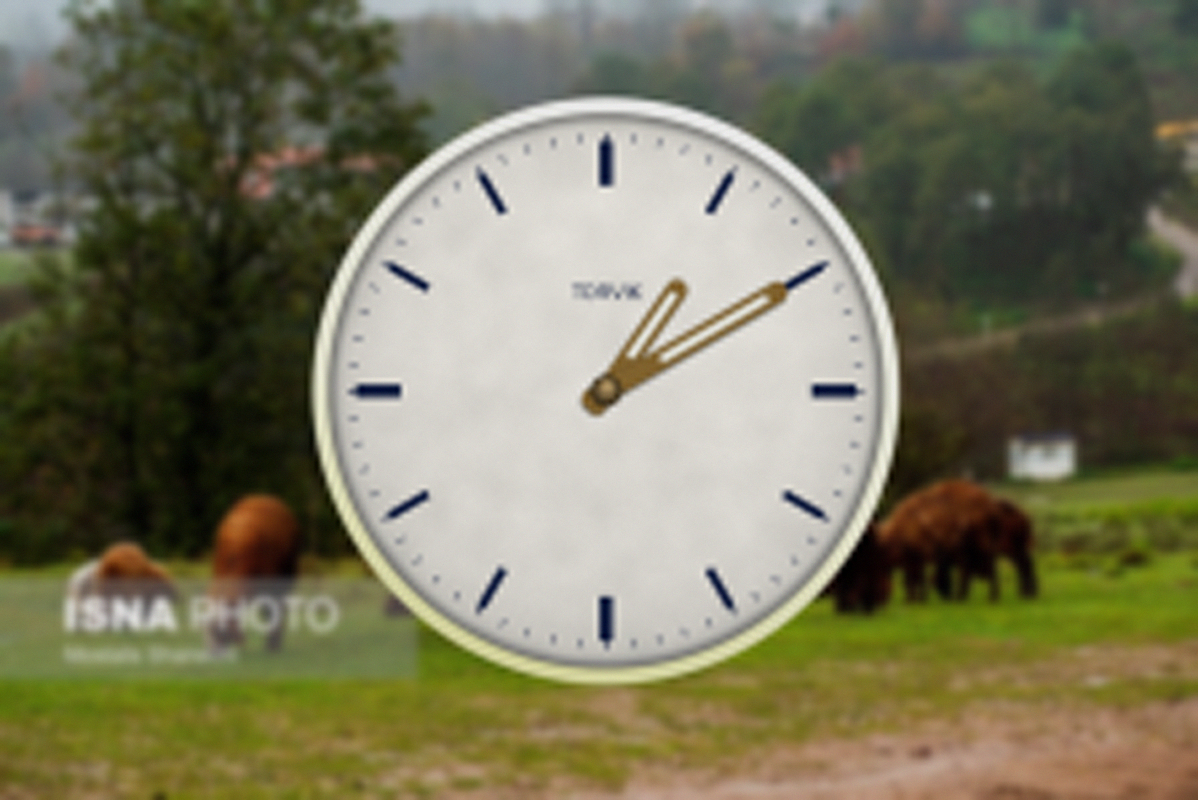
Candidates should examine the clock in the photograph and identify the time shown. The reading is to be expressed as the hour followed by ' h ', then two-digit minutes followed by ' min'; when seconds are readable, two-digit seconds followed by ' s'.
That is 1 h 10 min
